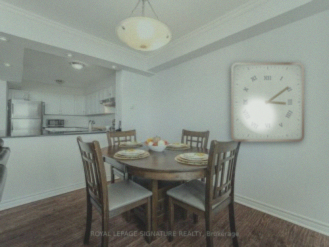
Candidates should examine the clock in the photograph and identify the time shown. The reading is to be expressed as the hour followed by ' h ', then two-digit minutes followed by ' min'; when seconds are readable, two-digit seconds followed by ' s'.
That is 3 h 09 min
